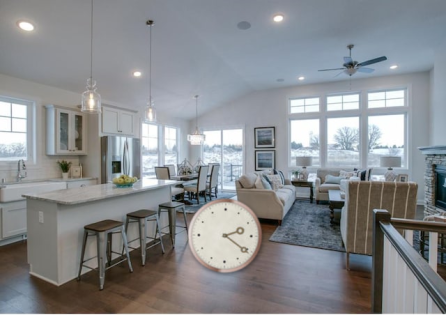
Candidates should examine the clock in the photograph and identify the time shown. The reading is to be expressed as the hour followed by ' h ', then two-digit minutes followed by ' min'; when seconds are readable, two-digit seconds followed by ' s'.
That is 2 h 21 min
